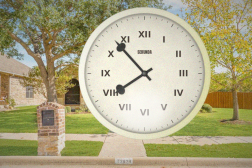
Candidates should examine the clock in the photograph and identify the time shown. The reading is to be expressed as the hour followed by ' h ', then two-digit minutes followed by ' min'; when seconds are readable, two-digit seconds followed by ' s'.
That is 7 h 53 min
